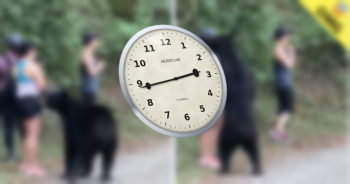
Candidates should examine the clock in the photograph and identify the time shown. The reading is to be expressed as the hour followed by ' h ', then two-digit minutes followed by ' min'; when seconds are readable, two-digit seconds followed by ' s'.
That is 2 h 44 min
